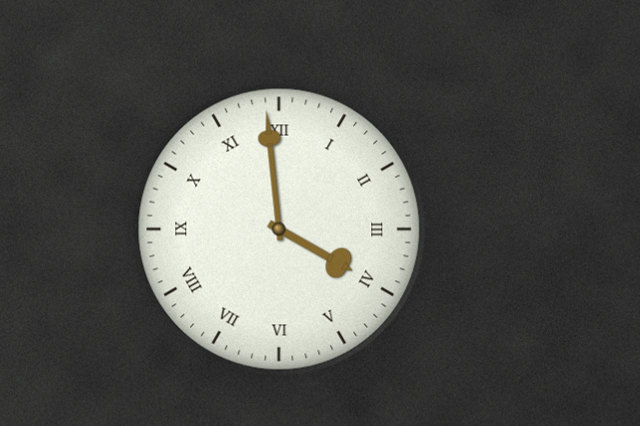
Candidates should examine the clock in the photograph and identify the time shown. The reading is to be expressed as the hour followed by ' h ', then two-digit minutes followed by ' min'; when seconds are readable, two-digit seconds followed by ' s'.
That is 3 h 59 min
